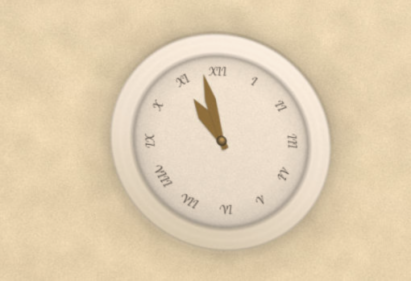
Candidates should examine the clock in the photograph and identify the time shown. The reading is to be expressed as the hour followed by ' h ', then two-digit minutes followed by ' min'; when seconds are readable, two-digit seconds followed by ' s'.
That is 10 h 58 min
